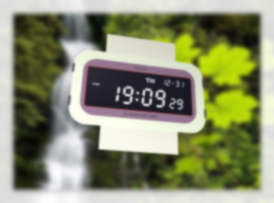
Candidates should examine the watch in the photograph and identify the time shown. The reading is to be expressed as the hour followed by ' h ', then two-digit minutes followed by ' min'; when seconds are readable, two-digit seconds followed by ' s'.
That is 19 h 09 min 29 s
